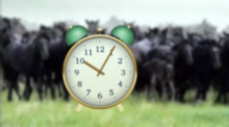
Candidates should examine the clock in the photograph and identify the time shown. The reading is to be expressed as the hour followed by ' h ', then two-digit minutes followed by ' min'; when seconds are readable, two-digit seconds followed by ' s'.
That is 10 h 05 min
